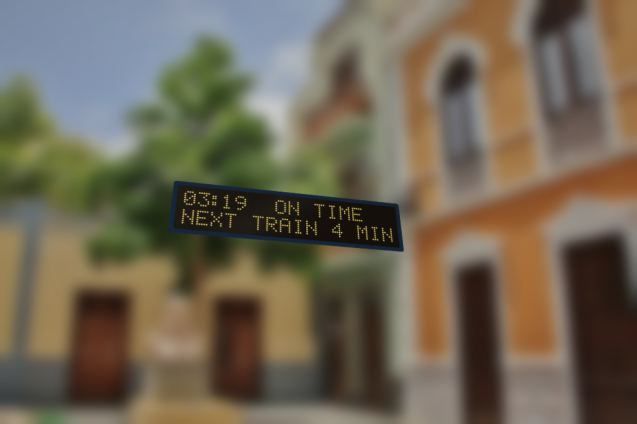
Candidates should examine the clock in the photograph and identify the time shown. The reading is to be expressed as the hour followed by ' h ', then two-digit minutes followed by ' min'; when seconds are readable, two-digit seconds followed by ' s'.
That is 3 h 19 min
